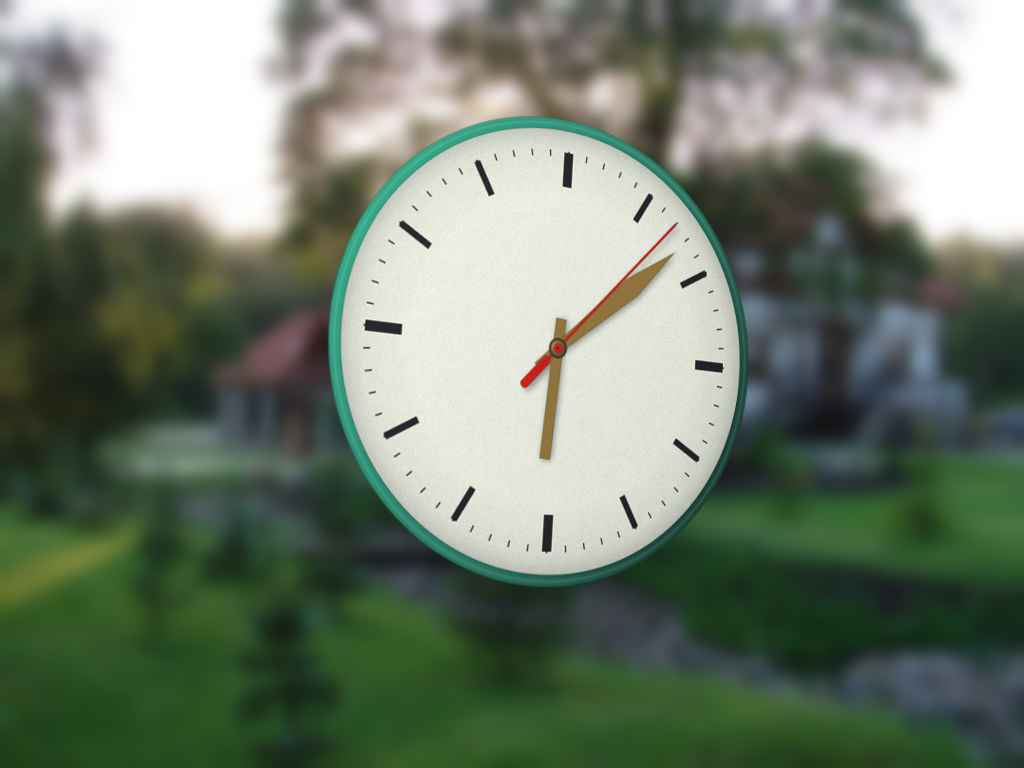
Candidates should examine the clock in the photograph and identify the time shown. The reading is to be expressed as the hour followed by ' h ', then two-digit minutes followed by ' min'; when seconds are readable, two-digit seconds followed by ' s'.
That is 6 h 08 min 07 s
